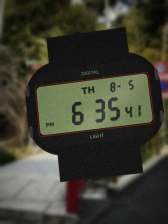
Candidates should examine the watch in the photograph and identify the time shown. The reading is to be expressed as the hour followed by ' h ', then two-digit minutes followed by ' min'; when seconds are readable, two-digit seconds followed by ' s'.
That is 6 h 35 min 41 s
